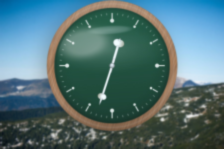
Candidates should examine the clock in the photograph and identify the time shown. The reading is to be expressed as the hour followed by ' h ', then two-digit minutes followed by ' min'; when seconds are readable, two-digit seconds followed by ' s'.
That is 12 h 33 min
